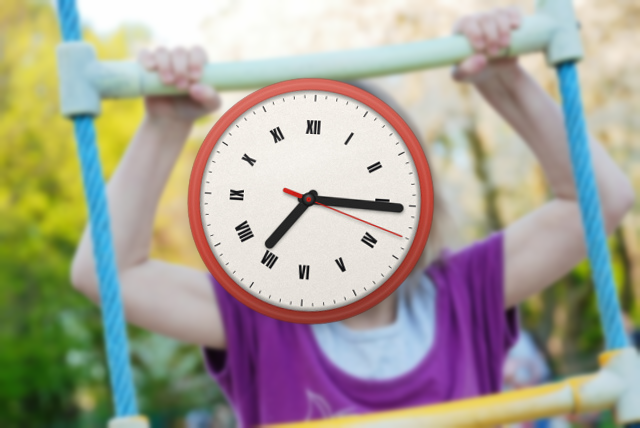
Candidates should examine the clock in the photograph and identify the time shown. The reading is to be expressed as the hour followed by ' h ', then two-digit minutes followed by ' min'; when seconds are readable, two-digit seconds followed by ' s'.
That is 7 h 15 min 18 s
